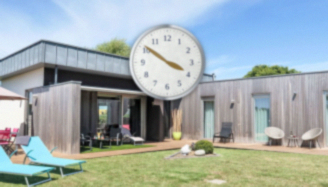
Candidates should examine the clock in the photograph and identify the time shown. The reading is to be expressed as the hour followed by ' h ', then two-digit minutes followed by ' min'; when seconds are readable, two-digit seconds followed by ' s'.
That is 3 h 51 min
